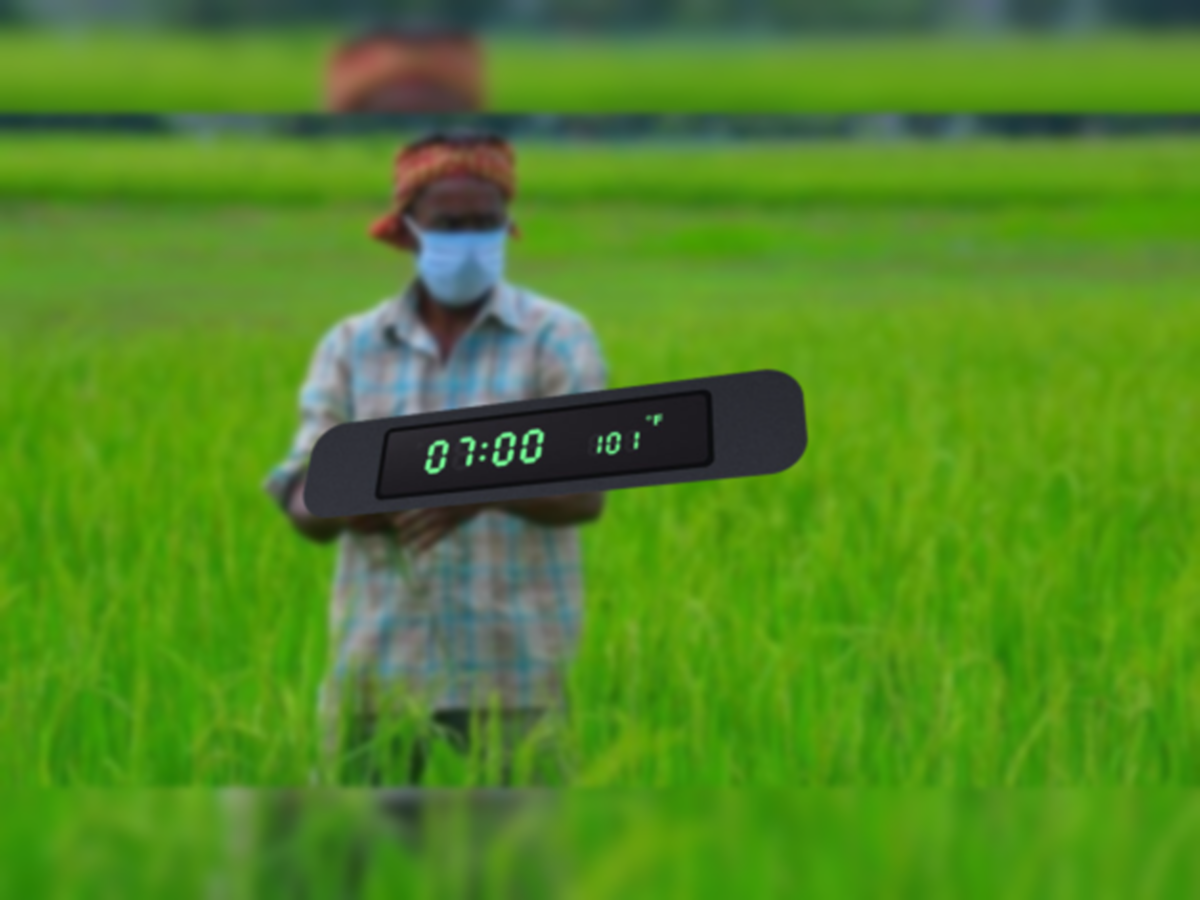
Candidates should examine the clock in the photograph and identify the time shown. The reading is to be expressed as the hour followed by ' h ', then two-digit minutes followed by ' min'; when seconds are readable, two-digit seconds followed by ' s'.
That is 7 h 00 min
